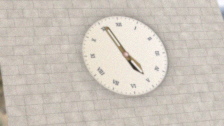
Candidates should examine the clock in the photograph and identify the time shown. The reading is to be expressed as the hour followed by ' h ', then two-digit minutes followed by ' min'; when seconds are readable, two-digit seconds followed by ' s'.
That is 4 h 56 min
